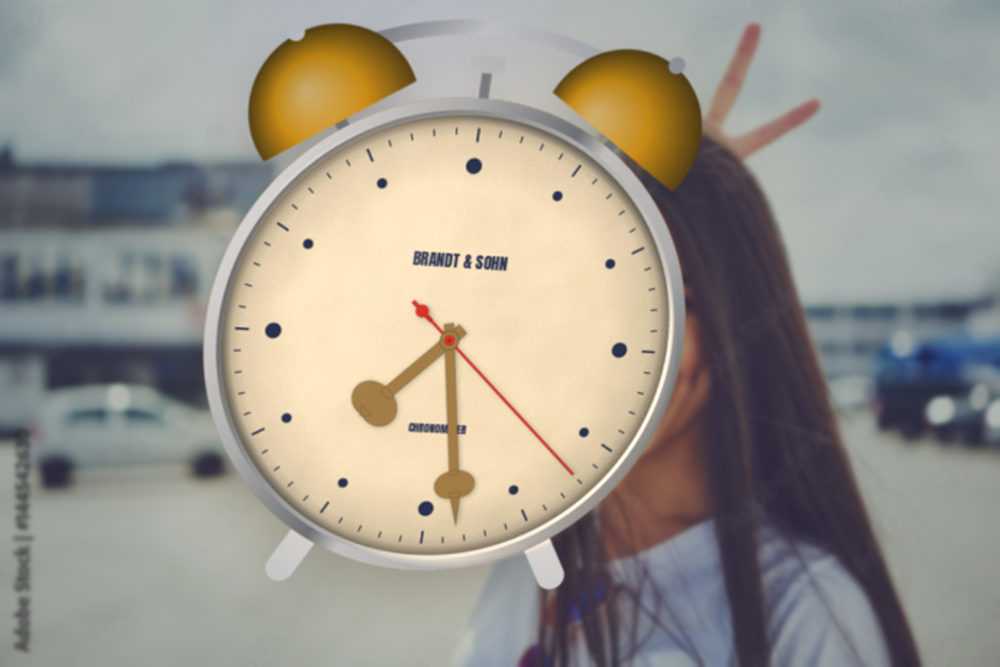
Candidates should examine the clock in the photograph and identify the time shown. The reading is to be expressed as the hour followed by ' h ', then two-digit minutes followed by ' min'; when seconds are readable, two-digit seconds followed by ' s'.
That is 7 h 28 min 22 s
